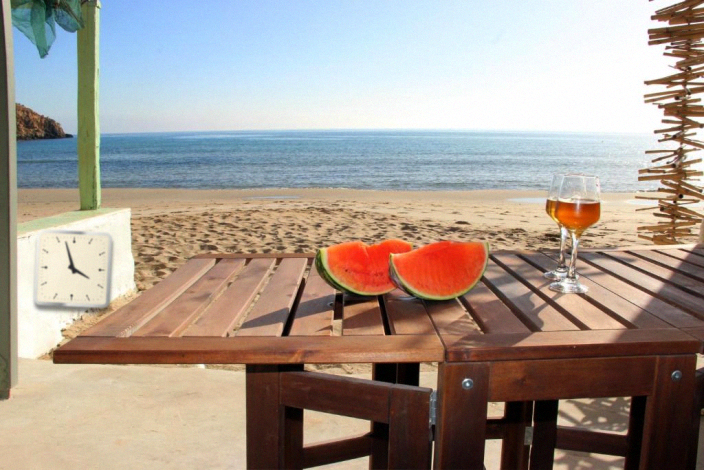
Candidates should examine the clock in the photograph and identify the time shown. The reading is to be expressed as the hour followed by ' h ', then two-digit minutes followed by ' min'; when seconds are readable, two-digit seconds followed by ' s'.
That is 3 h 57 min
